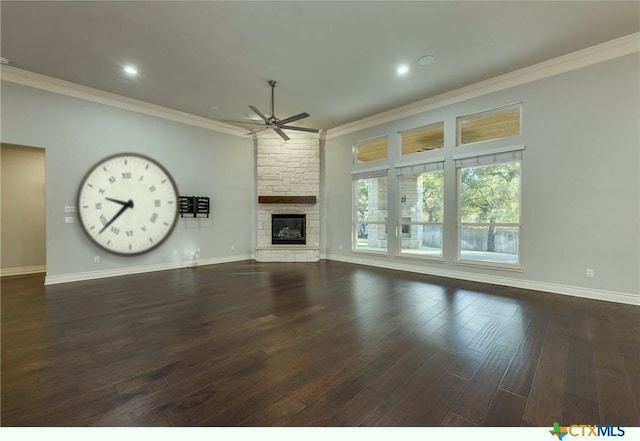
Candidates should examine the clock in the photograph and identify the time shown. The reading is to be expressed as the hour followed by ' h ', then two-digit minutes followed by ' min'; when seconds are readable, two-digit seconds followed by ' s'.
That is 9 h 38 min
